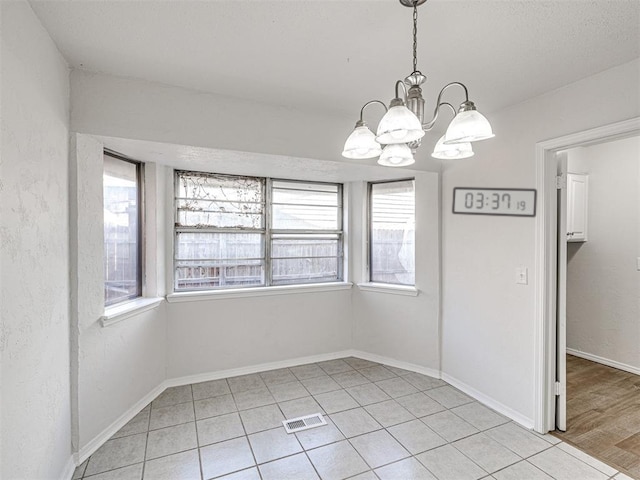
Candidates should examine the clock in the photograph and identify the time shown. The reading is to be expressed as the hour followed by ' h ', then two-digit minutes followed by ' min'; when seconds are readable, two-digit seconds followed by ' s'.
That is 3 h 37 min
